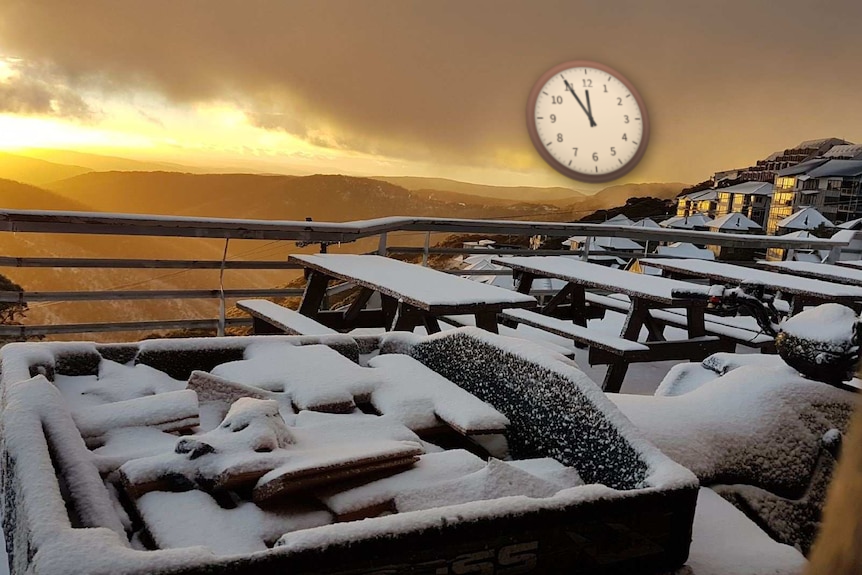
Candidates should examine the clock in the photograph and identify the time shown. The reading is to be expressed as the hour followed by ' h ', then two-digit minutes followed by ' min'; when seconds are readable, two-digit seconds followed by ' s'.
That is 11 h 55 min
